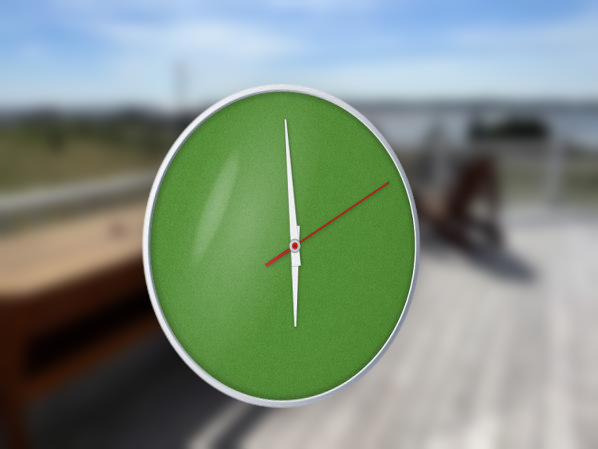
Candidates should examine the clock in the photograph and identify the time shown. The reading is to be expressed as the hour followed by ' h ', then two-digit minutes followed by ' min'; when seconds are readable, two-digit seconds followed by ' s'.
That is 5 h 59 min 10 s
